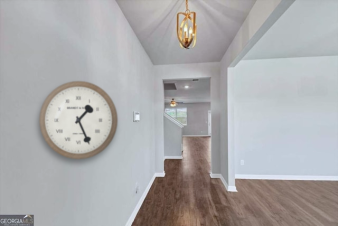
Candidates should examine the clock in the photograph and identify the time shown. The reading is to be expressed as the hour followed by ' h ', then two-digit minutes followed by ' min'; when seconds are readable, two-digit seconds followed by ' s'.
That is 1 h 26 min
